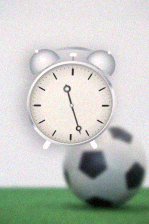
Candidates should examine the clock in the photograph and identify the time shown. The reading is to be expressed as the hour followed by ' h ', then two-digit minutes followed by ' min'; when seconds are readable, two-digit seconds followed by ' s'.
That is 11 h 27 min
